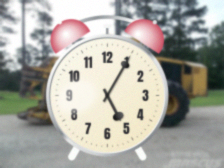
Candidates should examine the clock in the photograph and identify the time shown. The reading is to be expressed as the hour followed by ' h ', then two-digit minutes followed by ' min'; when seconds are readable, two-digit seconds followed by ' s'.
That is 5 h 05 min
